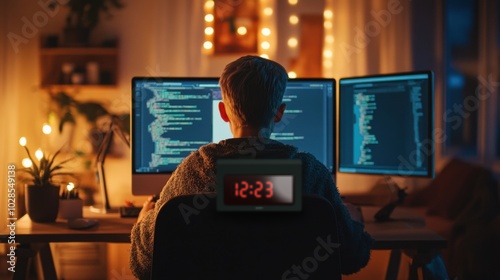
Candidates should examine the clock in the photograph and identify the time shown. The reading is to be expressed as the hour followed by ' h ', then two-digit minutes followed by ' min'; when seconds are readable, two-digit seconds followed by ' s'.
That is 12 h 23 min
